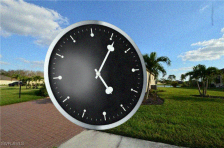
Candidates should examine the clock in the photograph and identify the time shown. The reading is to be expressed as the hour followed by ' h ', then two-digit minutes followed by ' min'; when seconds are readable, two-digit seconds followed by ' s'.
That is 5 h 06 min
